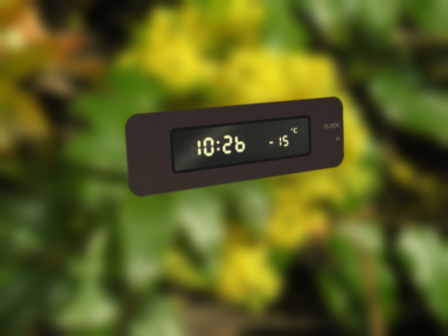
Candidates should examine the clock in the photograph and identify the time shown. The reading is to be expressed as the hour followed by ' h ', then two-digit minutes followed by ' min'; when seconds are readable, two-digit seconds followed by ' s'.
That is 10 h 26 min
